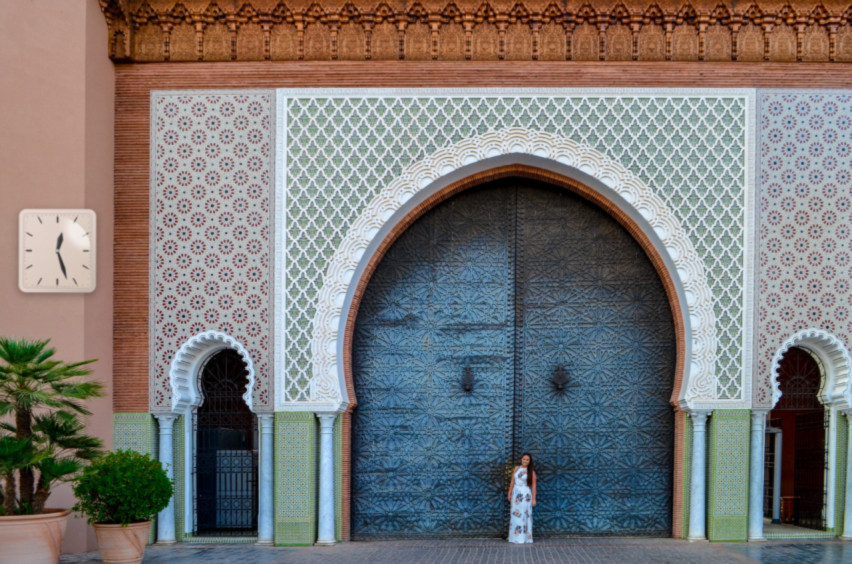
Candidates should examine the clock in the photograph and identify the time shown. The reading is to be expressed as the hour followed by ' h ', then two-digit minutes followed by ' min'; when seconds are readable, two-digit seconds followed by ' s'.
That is 12 h 27 min
